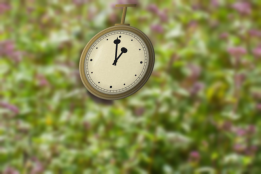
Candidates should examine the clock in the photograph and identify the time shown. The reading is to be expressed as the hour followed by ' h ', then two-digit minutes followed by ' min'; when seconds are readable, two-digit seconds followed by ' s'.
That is 12 h 59 min
